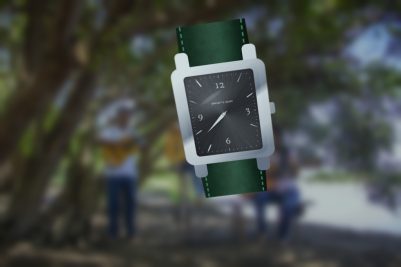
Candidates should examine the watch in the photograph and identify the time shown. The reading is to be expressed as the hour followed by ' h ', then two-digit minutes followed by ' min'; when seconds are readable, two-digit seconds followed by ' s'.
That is 7 h 38 min
